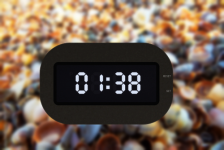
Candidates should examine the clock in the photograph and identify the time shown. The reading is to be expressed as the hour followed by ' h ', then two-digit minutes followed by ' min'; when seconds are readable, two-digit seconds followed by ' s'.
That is 1 h 38 min
